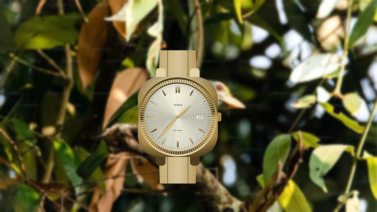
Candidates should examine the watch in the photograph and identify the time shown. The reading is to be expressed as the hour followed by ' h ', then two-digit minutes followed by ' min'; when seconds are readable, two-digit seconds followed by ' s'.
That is 1 h 37 min
